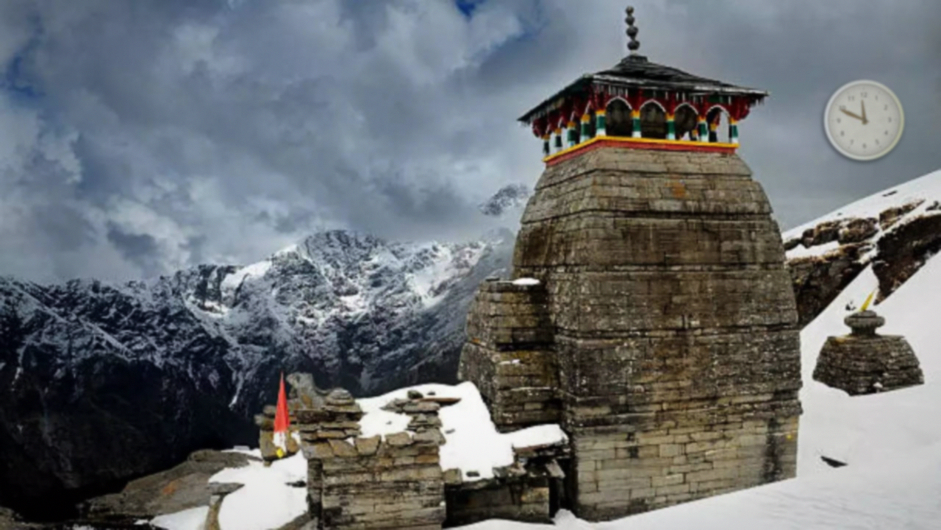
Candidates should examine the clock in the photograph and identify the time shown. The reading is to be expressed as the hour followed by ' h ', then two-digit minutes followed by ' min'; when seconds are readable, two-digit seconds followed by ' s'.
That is 11 h 49 min
